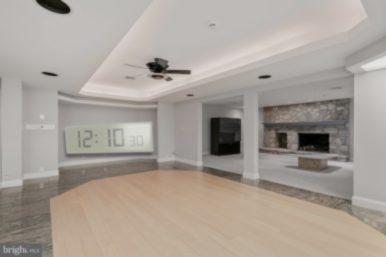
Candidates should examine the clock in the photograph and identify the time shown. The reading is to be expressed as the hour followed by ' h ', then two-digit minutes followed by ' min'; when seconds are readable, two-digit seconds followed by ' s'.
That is 12 h 10 min
